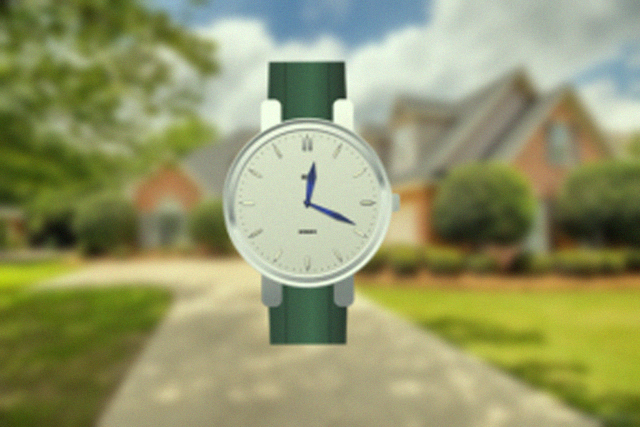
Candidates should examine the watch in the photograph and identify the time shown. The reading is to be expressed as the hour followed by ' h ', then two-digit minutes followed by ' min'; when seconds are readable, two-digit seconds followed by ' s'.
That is 12 h 19 min
